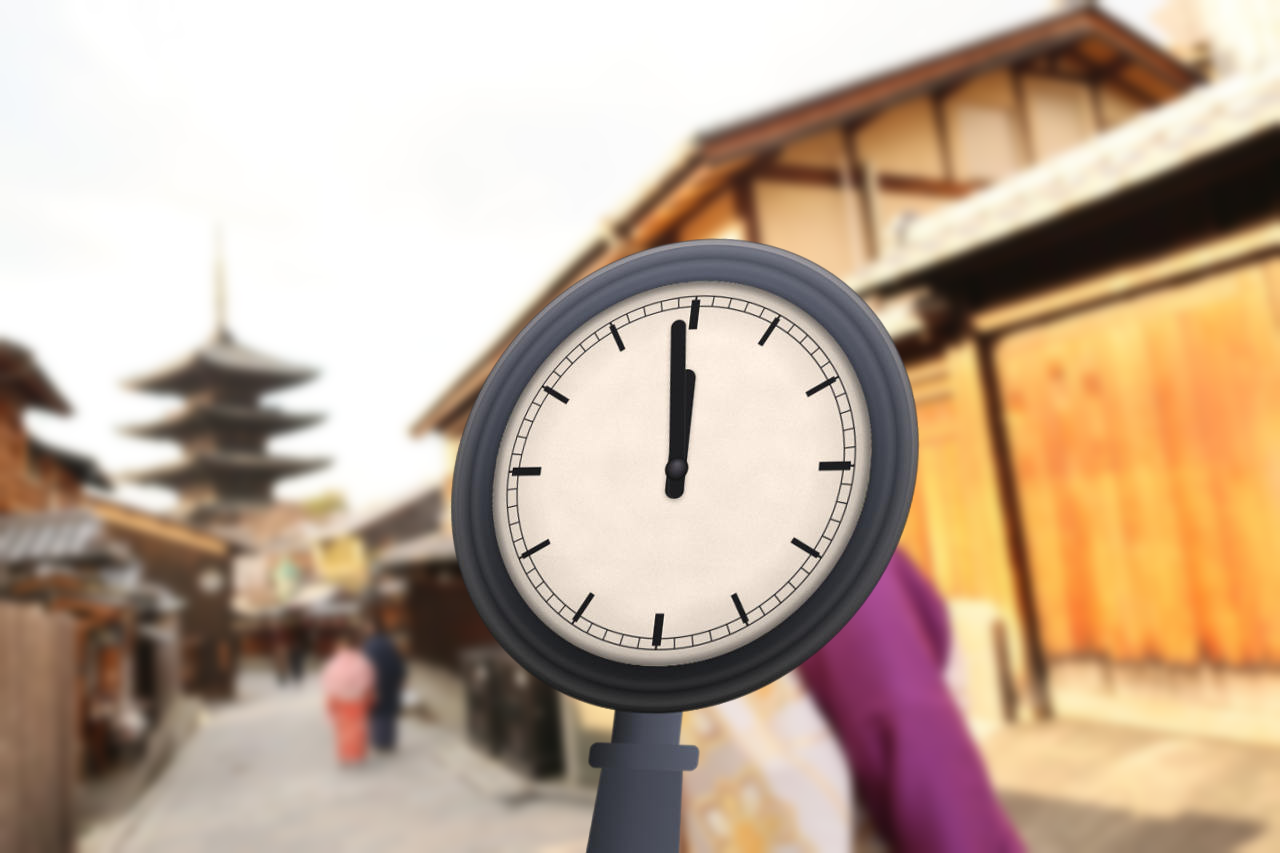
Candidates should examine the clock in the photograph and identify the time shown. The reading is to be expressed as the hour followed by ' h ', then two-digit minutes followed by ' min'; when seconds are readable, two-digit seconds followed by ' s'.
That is 11 h 59 min
